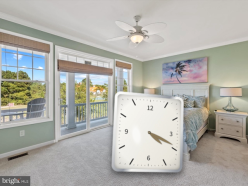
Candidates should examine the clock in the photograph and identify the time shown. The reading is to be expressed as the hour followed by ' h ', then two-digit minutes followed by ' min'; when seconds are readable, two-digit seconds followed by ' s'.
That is 4 h 19 min
